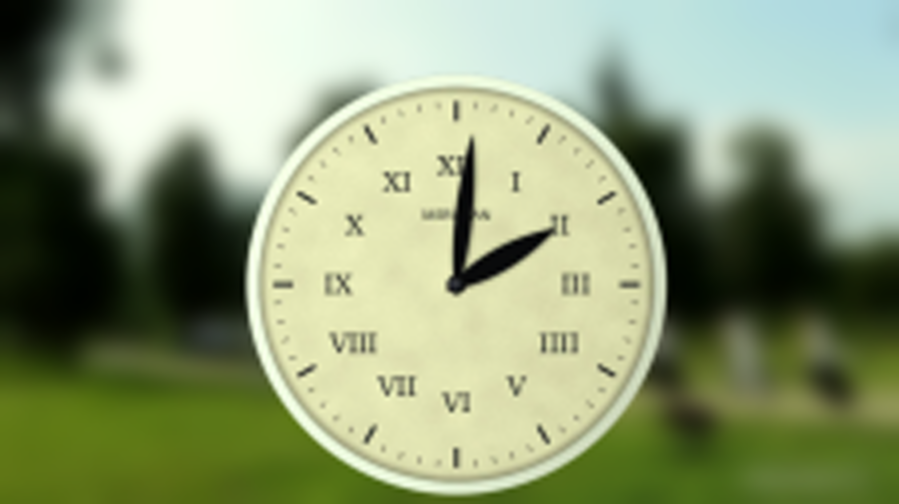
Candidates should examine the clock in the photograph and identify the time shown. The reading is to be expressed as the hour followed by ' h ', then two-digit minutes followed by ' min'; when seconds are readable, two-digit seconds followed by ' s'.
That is 2 h 01 min
